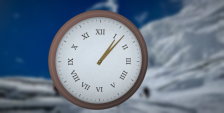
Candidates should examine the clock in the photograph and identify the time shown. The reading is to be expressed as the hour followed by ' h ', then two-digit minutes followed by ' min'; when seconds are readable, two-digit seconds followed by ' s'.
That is 1 h 07 min
